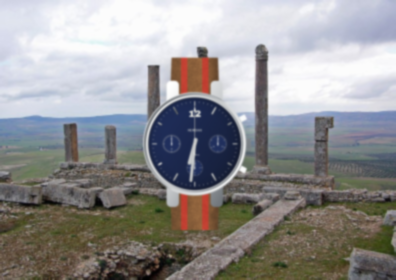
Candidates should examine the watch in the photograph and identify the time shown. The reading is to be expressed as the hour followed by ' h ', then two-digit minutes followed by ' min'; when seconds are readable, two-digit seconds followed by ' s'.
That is 6 h 31 min
